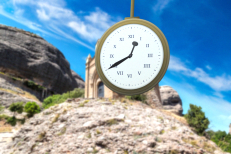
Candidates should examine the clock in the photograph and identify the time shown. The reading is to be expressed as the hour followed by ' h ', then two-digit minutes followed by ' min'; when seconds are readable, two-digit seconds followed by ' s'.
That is 12 h 40 min
